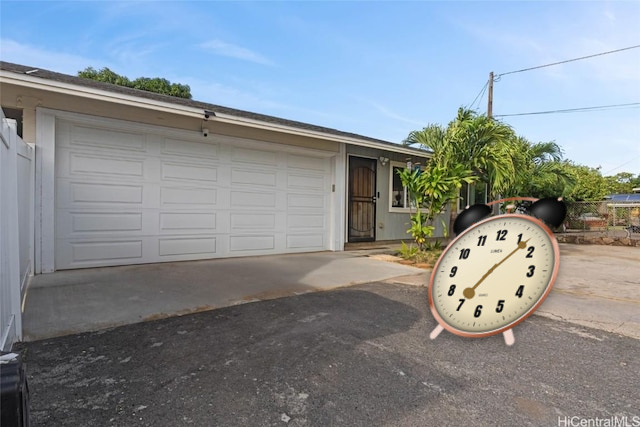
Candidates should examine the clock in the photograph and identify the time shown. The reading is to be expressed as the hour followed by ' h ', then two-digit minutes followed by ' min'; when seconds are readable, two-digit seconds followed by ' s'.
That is 7 h 07 min
